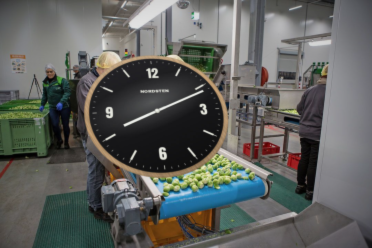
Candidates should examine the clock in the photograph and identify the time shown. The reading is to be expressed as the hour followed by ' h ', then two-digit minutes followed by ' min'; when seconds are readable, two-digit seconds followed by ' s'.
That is 8 h 11 min
